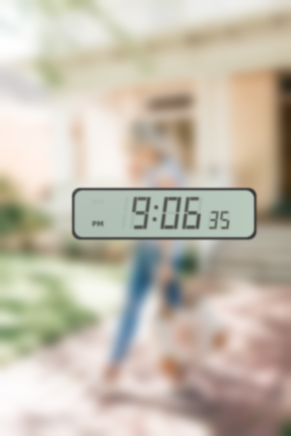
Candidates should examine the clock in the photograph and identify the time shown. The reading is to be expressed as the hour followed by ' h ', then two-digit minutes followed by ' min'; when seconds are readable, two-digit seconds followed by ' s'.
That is 9 h 06 min 35 s
